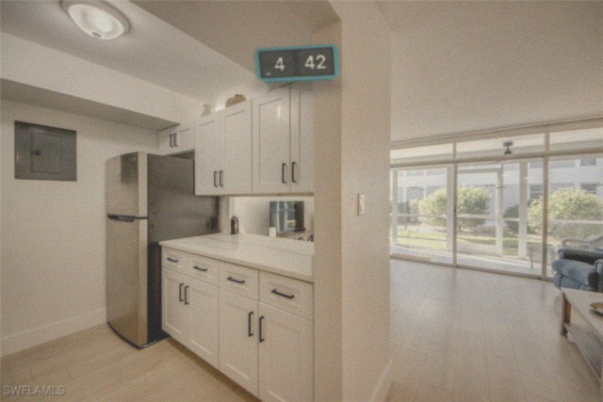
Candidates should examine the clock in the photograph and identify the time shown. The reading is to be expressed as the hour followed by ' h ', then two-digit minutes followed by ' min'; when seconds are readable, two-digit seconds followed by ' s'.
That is 4 h 42 min
